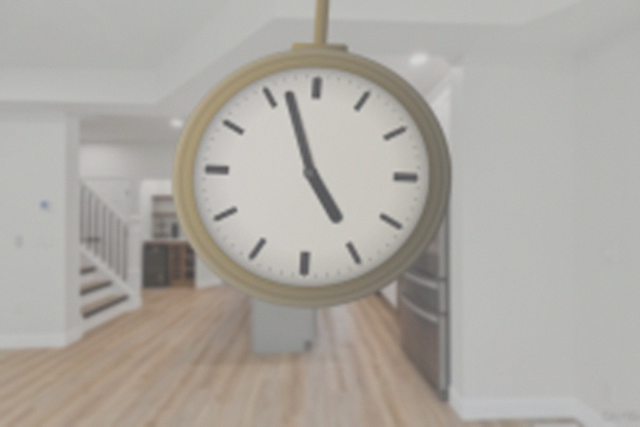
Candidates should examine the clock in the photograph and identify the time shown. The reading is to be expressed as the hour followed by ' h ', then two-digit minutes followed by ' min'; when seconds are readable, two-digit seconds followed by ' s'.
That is 4 h 57 min
